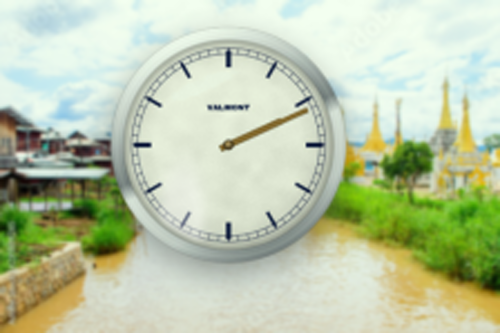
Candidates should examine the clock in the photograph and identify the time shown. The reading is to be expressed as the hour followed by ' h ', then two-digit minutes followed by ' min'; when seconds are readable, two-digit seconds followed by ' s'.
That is 2 h 11 min
